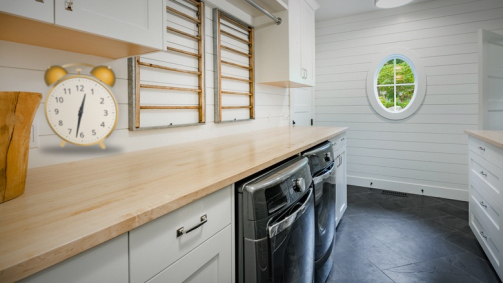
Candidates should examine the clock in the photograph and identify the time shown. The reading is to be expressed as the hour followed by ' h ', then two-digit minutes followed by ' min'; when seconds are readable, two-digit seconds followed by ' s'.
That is 12 h 32 min
